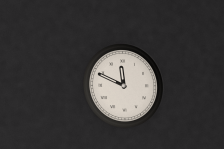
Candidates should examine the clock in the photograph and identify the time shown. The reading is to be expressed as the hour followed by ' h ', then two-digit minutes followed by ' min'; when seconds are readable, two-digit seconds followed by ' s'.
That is 11 h 49 min
